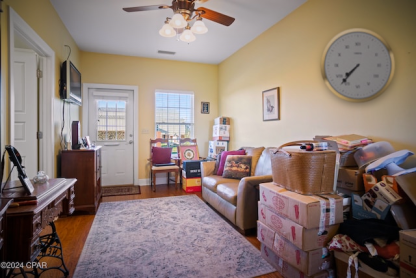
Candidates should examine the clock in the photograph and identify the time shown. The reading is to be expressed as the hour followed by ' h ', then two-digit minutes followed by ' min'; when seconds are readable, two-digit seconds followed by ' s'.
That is 7 h 37 min
